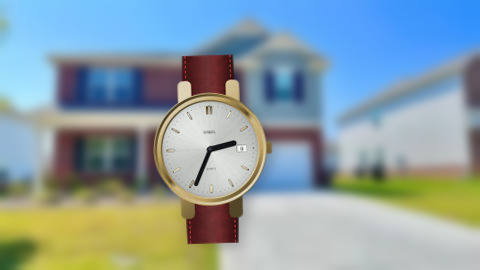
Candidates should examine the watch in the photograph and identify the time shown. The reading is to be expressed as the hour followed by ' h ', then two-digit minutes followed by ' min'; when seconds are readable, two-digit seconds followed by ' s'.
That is 2 h 34 min
